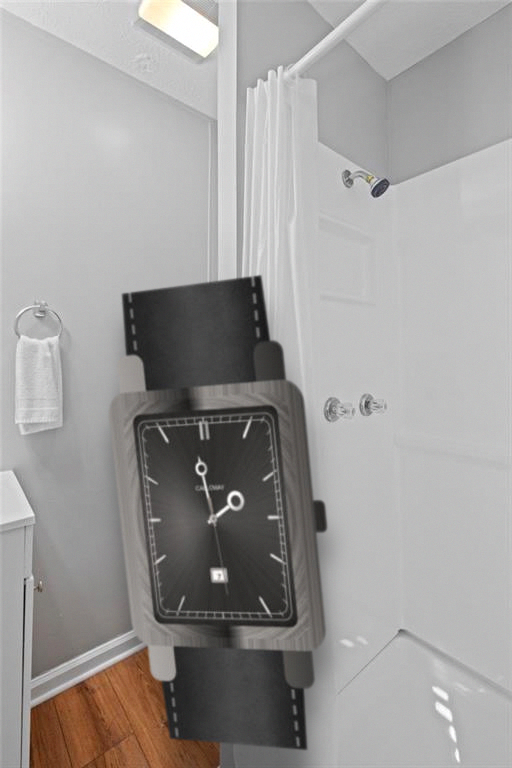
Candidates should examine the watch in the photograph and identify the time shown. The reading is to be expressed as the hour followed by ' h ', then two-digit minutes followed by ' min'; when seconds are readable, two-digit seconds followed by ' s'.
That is 1 h 58 min 29 s
